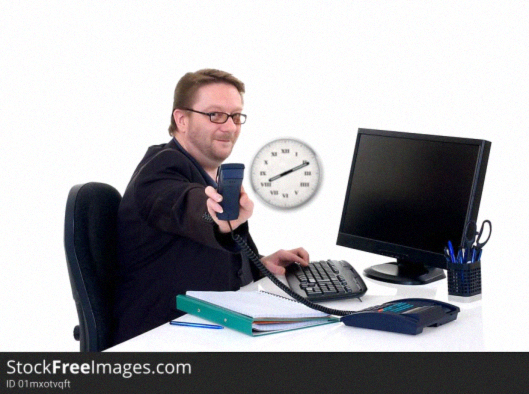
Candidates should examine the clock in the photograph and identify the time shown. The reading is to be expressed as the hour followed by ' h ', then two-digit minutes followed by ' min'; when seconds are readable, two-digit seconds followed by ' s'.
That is 8 h 11 min
